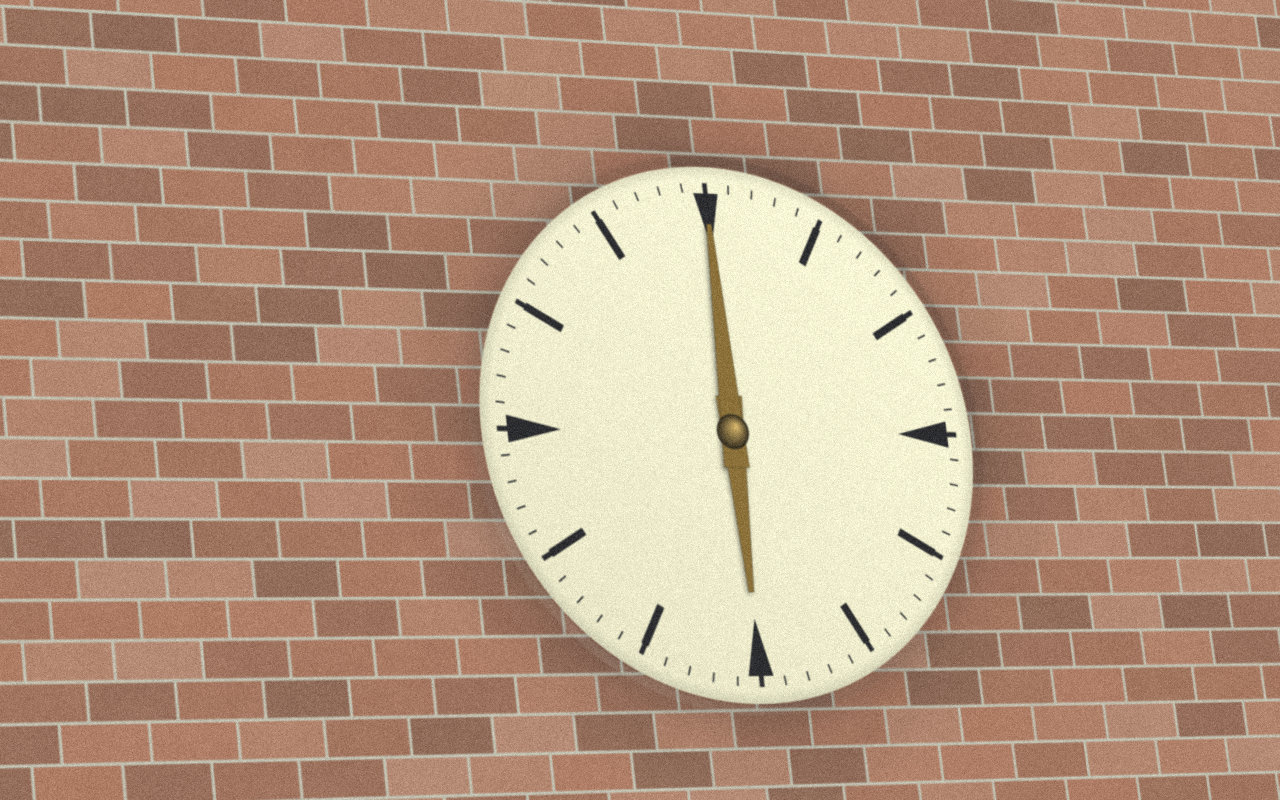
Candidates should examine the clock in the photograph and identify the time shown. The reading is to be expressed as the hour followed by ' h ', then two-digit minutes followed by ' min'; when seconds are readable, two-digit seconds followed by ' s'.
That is 6 h 00 min
